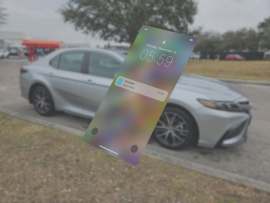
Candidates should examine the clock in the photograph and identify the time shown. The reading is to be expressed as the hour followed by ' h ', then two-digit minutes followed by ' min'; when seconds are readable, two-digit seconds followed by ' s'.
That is 5 h 59 min
